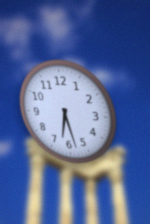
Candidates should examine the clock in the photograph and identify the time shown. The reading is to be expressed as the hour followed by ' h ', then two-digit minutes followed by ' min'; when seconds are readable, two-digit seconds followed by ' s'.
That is 6 h 28 min
